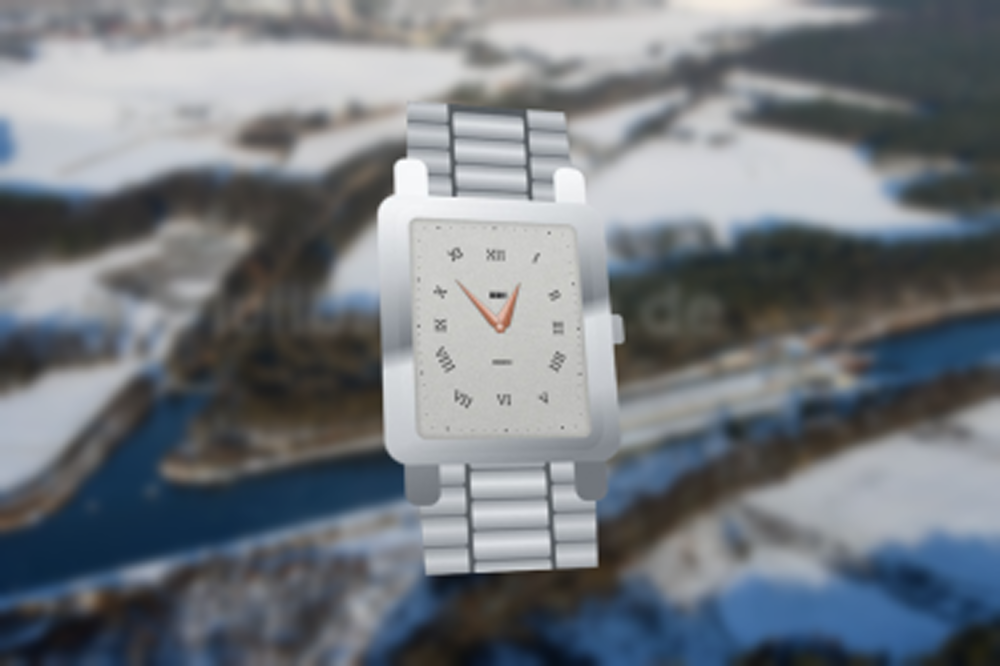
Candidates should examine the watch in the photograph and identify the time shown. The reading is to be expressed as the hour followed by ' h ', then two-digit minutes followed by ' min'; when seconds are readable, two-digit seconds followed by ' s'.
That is 12 h 53 min
